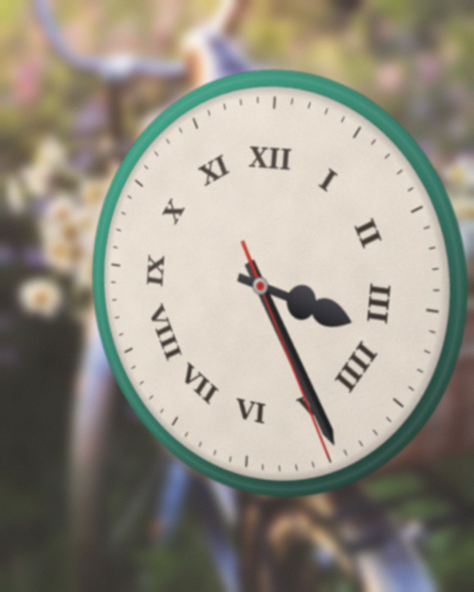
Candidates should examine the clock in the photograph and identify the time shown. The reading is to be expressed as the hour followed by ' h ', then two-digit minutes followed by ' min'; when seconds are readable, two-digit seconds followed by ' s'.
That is 3 h 24 min 25 s
